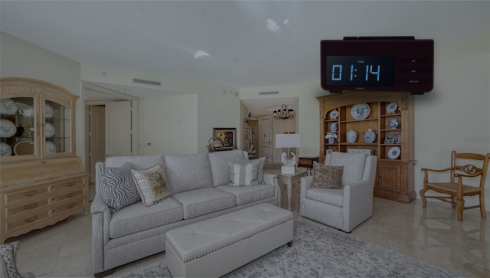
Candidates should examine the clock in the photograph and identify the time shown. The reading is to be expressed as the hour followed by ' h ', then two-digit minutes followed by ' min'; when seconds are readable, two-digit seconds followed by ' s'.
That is 1 h 14 min
